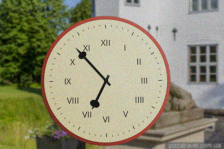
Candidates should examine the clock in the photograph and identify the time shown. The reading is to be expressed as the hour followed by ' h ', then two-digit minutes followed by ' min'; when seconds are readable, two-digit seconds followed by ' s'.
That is 6 h 53 min
